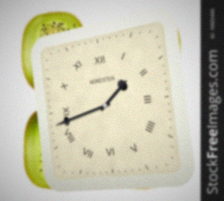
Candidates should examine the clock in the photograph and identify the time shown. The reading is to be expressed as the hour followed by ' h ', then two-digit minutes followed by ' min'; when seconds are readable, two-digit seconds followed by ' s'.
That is 1 h 43 min
